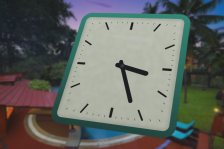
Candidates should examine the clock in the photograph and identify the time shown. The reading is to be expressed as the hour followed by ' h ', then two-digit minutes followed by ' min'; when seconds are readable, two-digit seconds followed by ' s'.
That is 3 h 26 min
